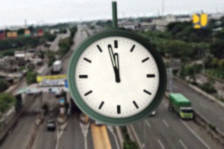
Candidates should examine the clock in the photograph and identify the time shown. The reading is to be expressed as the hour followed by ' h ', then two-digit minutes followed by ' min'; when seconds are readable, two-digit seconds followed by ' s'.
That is 11 h 58 min
